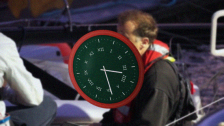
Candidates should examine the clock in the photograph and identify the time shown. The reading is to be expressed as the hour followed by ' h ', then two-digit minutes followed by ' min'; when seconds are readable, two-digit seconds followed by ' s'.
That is 3 h 29 min
